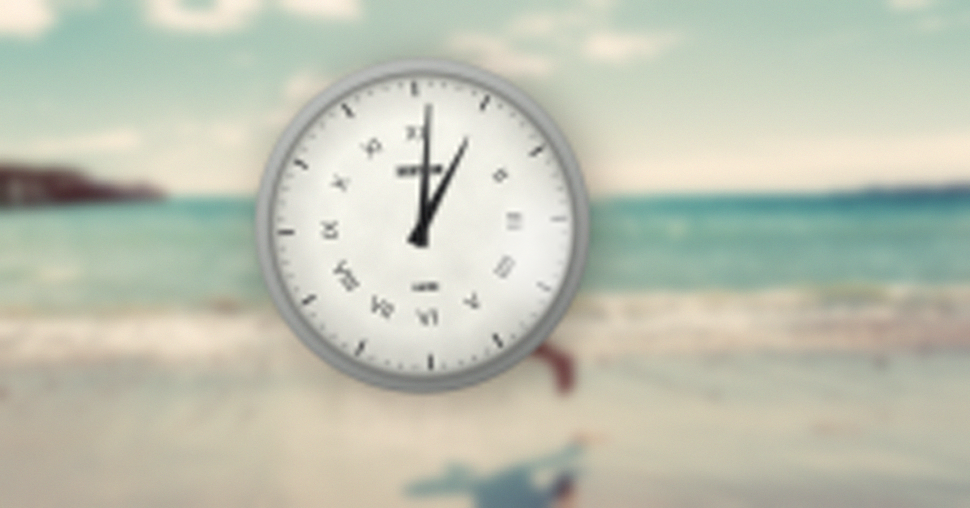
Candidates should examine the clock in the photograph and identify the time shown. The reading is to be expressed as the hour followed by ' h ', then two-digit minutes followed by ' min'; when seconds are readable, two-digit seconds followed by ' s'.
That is 1 h 01 min
